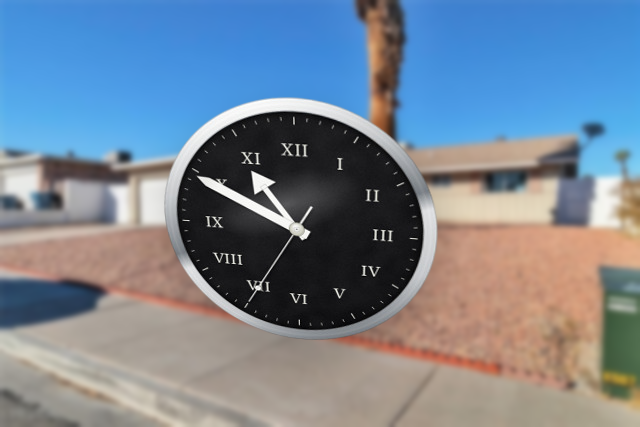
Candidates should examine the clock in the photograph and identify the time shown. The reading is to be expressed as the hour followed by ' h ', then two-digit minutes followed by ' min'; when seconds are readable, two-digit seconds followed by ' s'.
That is 10 h 49 min 35 s
